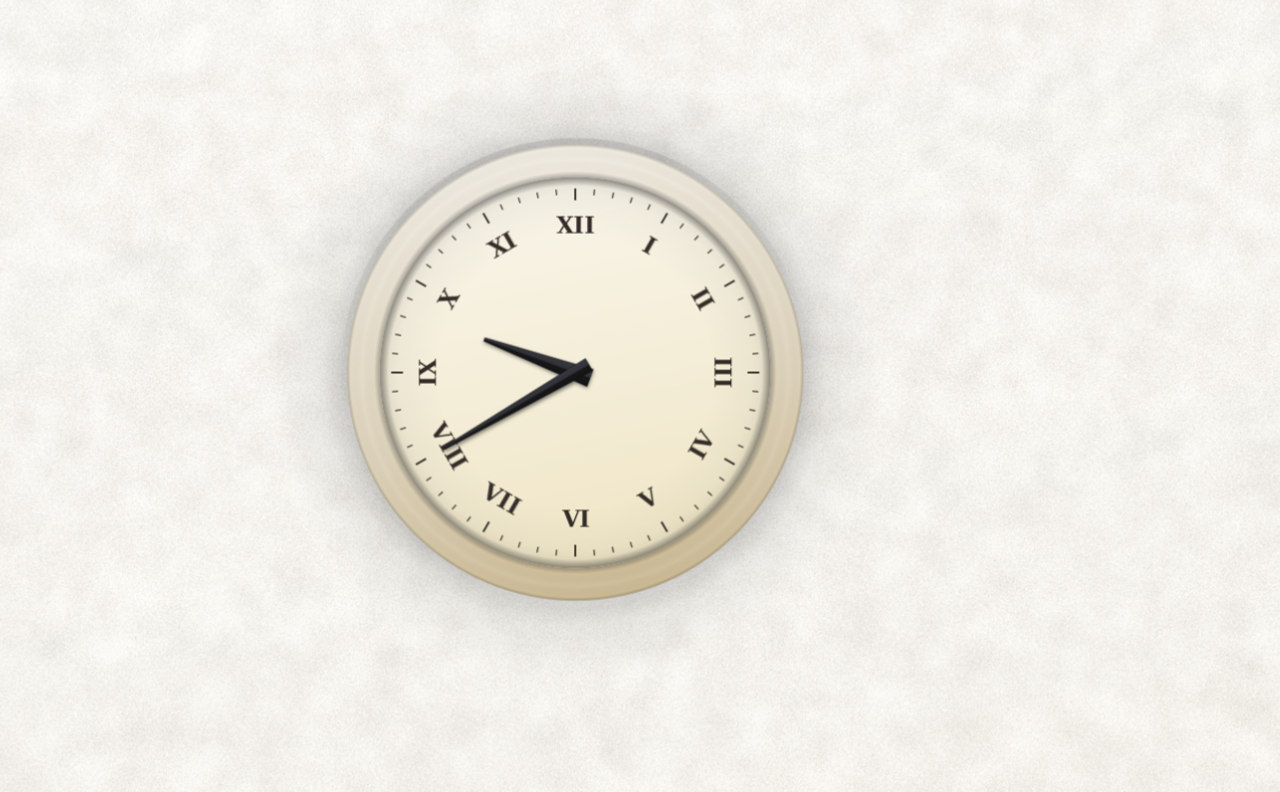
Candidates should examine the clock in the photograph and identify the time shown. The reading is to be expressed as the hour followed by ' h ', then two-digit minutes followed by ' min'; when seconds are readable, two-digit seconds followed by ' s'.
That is 9 h 40 min
